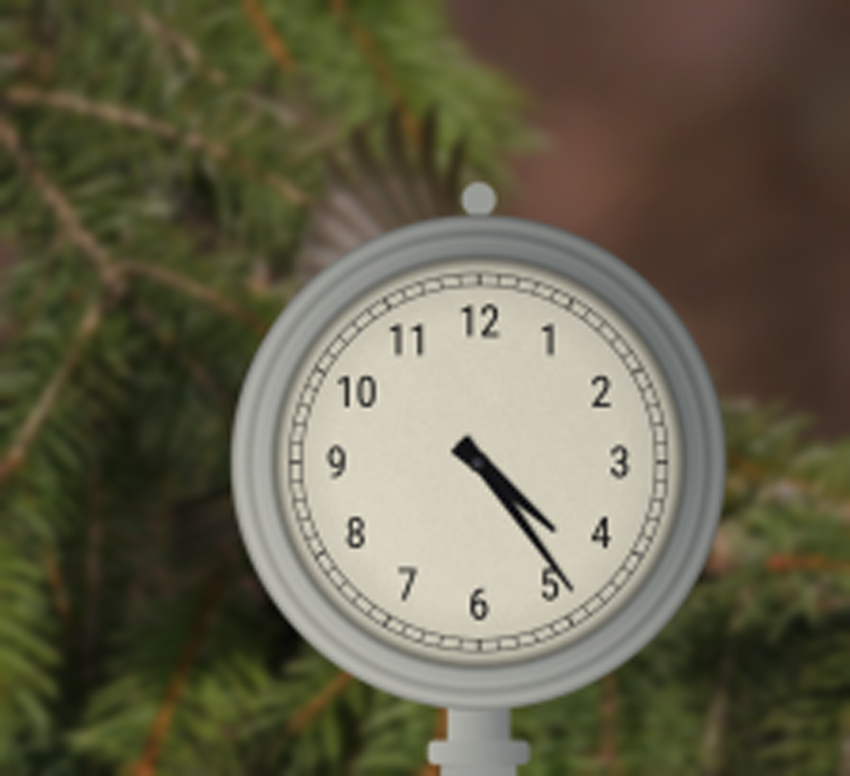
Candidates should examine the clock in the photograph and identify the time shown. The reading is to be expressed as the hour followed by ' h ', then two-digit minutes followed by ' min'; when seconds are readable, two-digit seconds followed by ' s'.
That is 4 h 24 min
